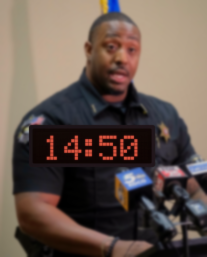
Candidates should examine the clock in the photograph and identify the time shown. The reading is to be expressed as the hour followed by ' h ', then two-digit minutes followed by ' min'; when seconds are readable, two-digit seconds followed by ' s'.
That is 14 h 50 min
